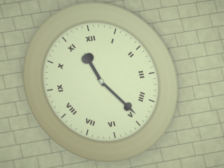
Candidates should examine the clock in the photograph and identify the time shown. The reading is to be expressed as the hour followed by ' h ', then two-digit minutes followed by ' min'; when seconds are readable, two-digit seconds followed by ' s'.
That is 11 h 24 min
